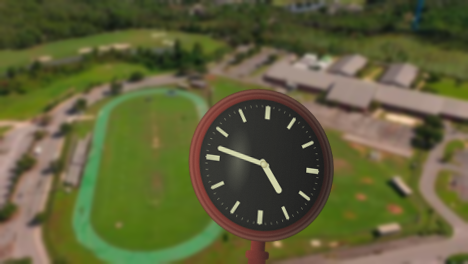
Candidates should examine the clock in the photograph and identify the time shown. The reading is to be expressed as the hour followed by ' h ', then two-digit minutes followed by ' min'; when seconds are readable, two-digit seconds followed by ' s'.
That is 4 h 47 min
